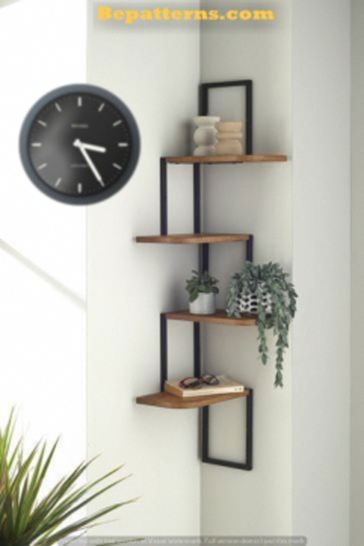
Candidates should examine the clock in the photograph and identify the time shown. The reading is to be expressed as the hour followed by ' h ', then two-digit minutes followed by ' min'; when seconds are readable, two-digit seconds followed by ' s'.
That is 3 h 25 min
